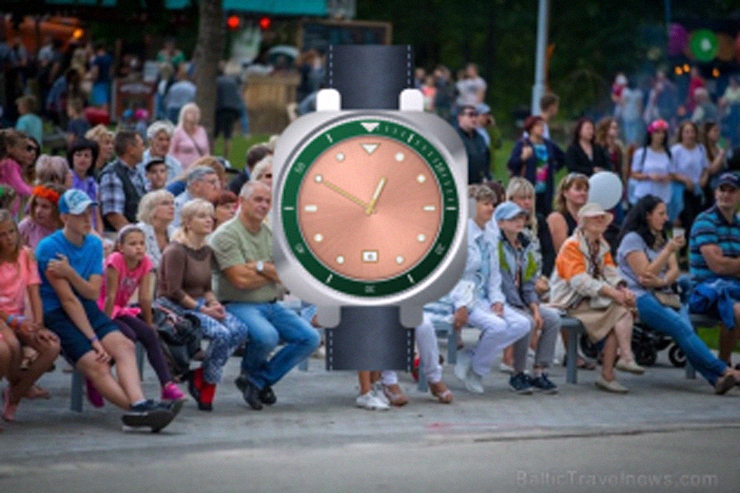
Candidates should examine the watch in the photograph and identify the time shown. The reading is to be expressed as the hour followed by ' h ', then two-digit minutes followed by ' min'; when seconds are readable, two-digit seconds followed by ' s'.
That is 12 h 50 min
